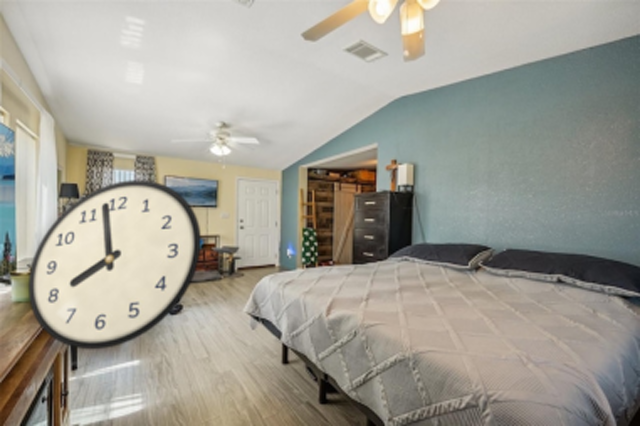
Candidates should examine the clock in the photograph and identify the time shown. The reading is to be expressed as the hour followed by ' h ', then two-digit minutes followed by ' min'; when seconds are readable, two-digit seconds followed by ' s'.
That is 7 h 58 min
